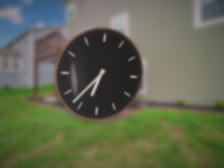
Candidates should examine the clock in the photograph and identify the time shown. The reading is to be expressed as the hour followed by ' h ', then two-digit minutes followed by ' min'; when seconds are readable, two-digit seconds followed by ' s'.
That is 6 h 37 min
